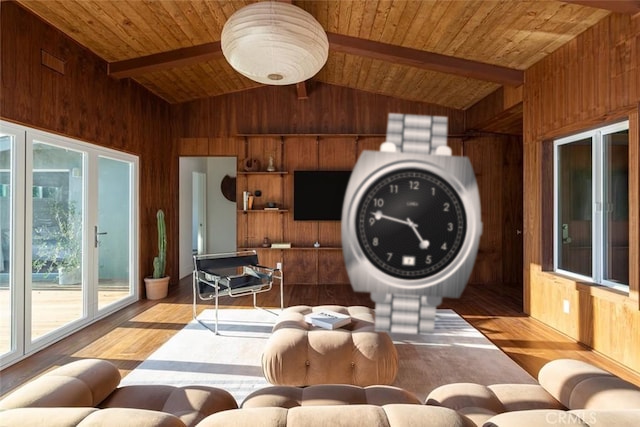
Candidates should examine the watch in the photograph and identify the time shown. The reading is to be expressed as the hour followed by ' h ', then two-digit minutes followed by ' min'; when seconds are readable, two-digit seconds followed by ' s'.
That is 4 h 47 min
